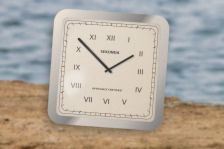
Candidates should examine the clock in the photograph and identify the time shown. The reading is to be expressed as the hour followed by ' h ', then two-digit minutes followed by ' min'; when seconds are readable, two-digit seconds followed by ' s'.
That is 1 h 52 min
